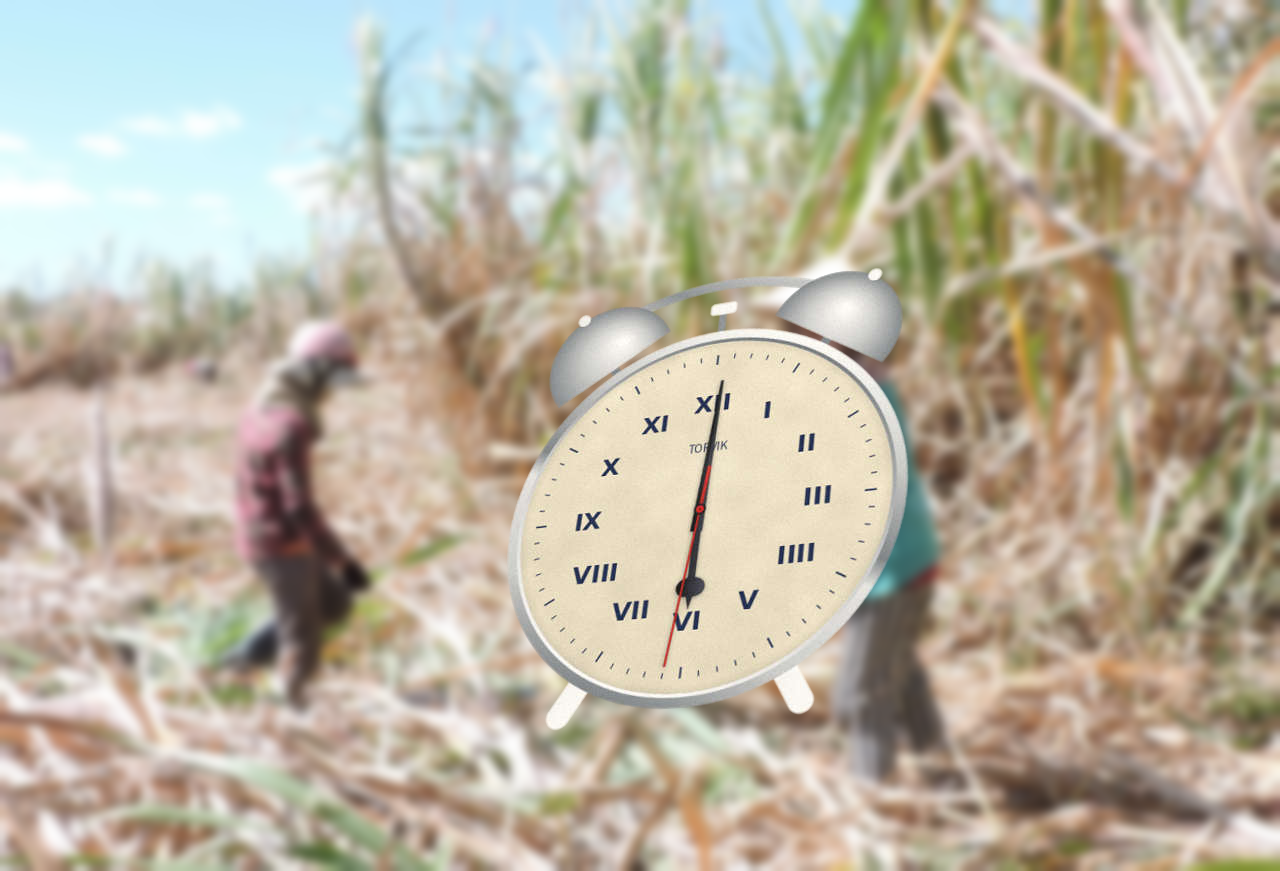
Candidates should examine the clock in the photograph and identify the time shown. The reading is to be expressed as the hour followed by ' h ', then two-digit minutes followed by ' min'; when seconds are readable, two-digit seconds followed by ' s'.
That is 6 h 00 min 31 s
